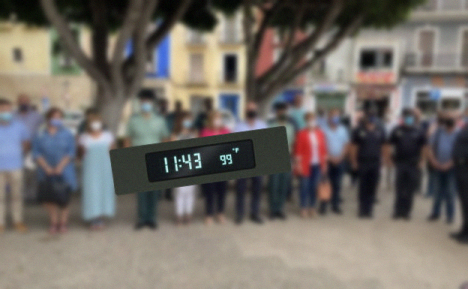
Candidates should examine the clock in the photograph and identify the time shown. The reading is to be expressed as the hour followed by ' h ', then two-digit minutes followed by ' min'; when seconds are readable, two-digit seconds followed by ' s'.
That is 11 h 43 min
